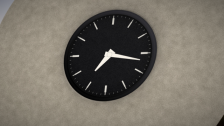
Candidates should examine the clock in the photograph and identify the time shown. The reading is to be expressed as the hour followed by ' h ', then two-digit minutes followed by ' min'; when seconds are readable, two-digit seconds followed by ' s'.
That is 7 h 17 min
